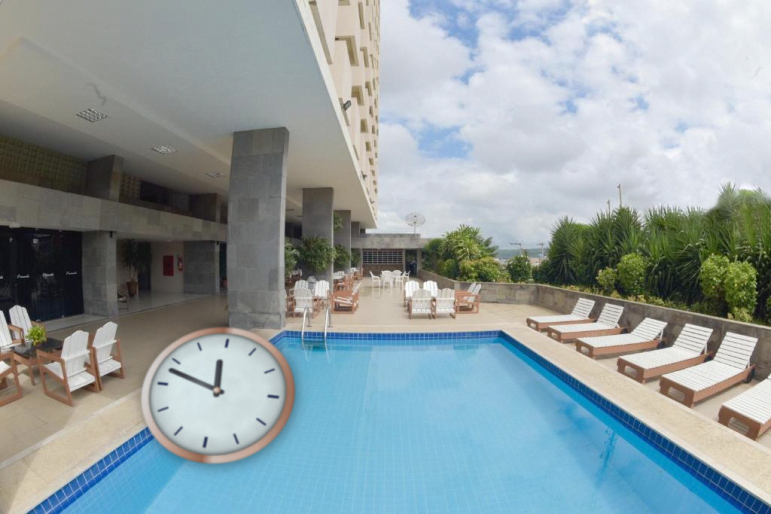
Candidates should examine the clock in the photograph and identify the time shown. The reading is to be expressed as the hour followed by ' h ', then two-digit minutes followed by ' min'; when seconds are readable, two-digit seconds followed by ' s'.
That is 11 h 48 min
